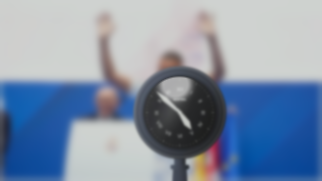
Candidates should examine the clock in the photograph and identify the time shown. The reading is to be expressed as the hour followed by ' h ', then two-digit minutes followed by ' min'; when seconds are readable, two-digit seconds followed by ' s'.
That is 4 h 52 min
